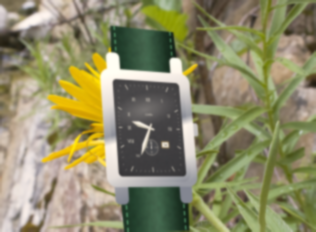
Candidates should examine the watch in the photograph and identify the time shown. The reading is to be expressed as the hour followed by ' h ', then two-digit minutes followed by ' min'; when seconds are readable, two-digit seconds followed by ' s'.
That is 9 h 34 min
